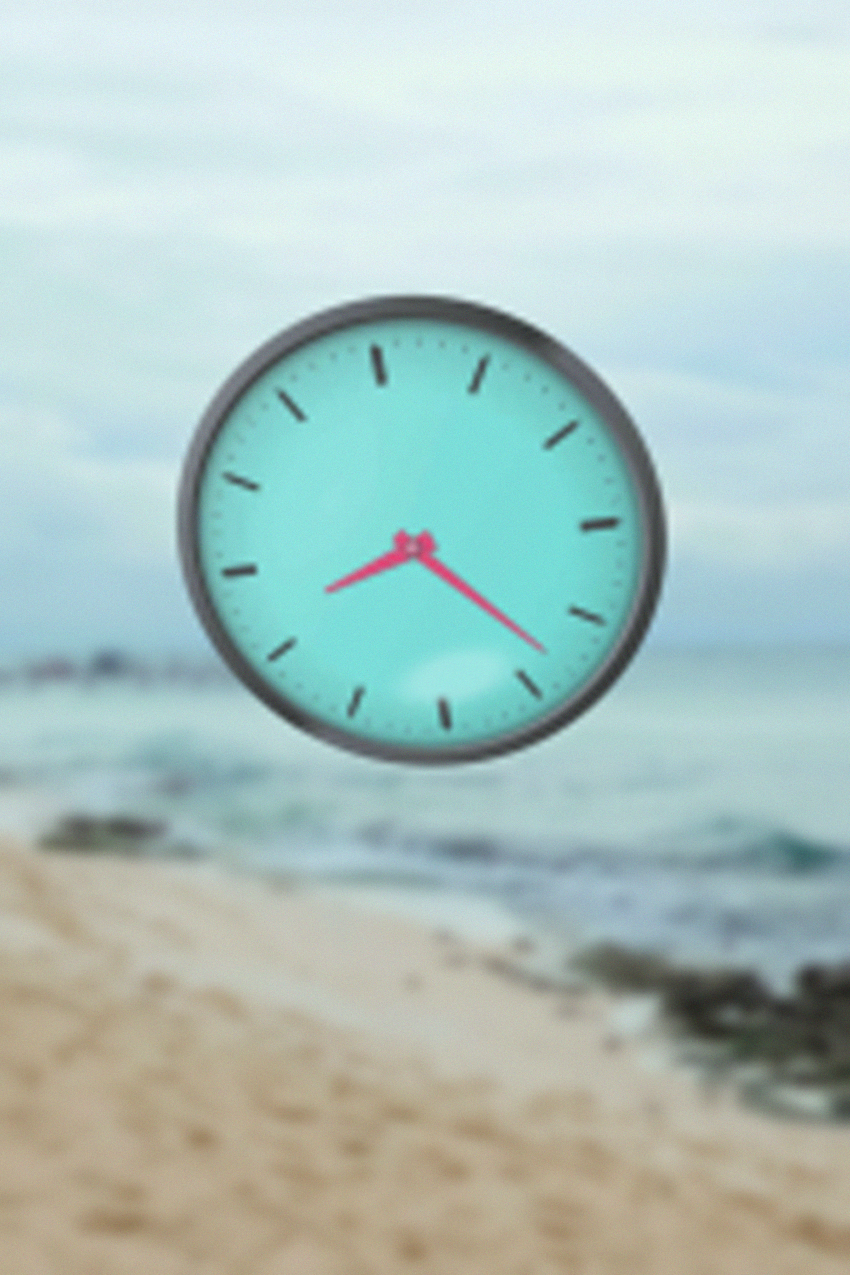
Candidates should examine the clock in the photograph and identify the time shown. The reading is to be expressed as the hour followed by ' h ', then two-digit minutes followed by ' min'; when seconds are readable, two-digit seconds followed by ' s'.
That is 8 h 23 min
